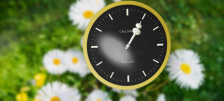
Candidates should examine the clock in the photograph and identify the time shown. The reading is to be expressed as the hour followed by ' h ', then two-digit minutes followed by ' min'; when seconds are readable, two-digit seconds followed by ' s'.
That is 1 h 05 min
